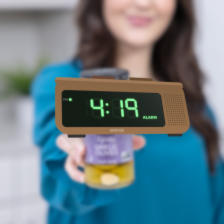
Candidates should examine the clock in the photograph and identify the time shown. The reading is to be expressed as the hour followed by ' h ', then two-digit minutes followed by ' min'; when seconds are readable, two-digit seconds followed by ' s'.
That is 4 h 19 min
